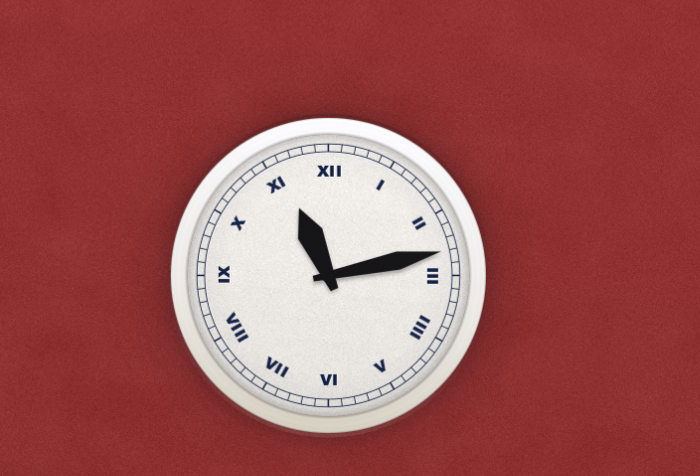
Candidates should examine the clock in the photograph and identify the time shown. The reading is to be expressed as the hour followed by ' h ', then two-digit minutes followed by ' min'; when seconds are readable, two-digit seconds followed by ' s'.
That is 11 h 13 min
